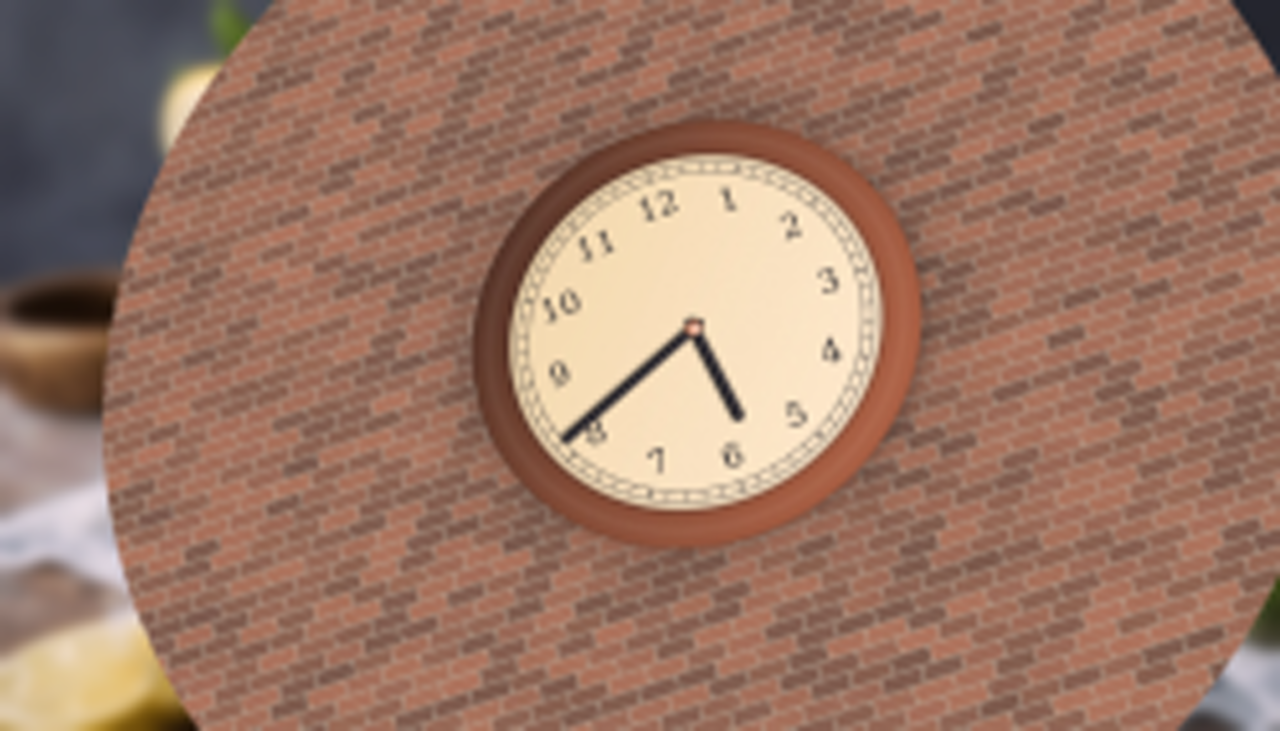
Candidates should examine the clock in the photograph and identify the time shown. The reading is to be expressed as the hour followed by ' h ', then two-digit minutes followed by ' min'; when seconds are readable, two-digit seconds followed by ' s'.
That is 5 h 41 min
